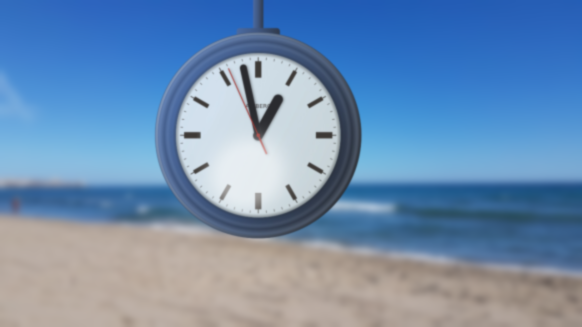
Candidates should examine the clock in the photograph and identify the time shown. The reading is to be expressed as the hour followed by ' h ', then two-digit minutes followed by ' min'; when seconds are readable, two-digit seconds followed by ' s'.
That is 12 h 57 min 56 s
